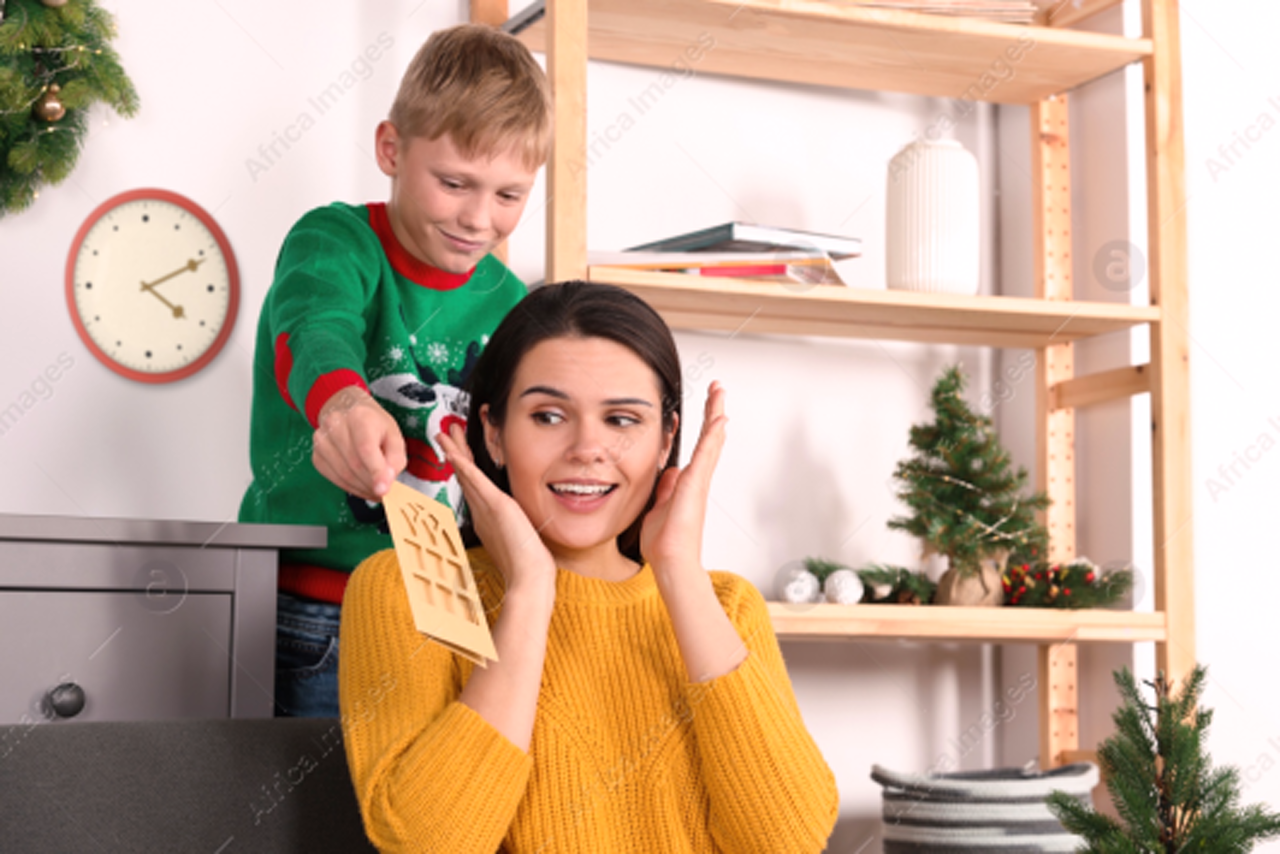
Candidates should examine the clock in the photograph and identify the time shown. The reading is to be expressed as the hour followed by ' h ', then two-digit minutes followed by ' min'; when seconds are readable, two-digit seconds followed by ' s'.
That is 4 h 11 min
